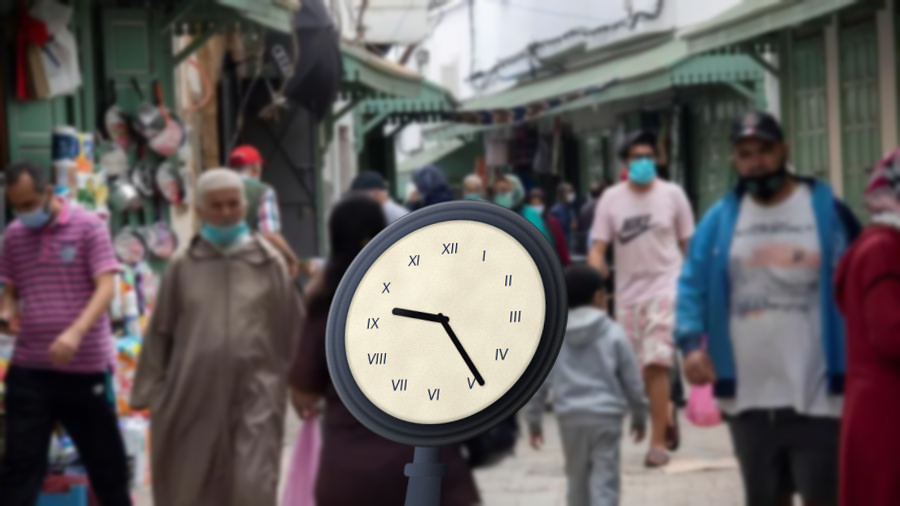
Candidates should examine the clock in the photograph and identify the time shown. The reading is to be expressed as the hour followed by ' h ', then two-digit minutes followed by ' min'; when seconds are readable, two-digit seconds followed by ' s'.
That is 9 h 24 min
